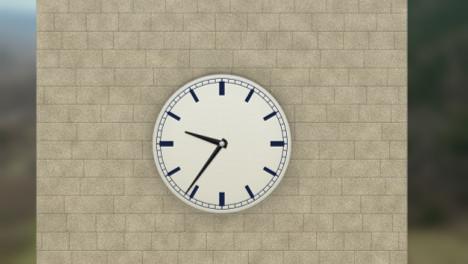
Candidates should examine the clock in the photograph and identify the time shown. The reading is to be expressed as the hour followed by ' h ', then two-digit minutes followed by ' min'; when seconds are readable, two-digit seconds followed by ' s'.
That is 9 h 36 min
